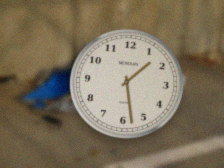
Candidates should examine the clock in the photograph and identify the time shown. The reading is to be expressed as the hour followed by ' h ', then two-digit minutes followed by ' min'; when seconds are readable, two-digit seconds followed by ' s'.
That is 1 h 28 min
